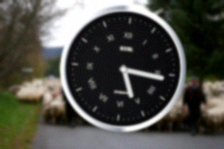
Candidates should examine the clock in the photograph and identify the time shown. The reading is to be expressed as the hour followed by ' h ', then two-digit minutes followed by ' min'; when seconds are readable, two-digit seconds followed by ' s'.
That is 5 h 16 min
